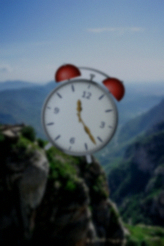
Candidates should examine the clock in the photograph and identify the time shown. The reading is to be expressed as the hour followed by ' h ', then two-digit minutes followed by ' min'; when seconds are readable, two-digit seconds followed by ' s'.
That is 11 h 22 min
